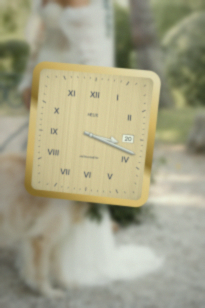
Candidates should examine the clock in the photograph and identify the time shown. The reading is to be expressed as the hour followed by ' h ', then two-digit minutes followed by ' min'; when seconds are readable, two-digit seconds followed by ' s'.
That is 3 h 18 min
